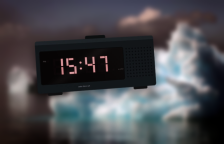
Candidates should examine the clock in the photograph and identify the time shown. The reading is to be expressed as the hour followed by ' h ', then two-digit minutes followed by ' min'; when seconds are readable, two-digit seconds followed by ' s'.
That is 15 h 47 min
